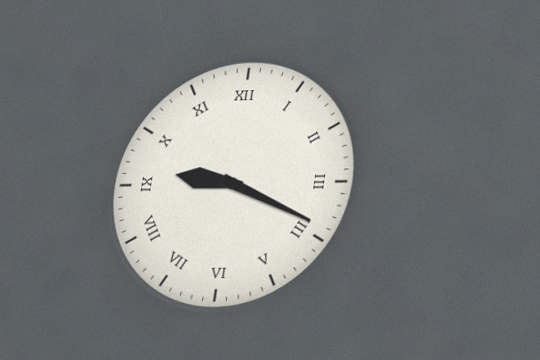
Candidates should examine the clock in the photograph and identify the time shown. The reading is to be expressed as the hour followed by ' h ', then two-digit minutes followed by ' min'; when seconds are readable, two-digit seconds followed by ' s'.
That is 9 h 19 min
